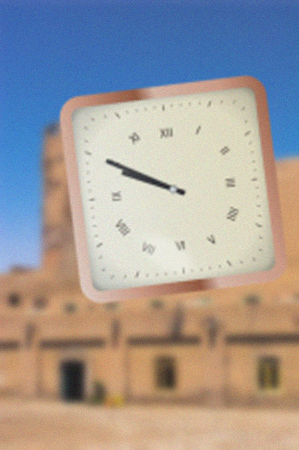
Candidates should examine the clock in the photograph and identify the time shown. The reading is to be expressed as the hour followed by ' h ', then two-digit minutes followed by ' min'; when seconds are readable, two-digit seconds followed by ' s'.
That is 9 h 50 min
